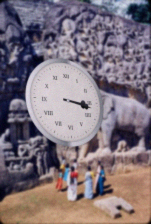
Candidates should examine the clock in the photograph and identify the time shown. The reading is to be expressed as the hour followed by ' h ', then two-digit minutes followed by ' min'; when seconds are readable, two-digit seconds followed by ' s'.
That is 3 h 17 min
